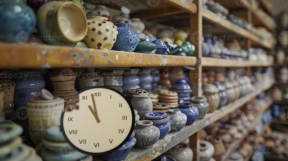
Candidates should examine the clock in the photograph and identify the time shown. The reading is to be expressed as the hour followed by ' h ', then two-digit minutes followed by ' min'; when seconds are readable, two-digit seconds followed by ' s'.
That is 10 h 58 min
